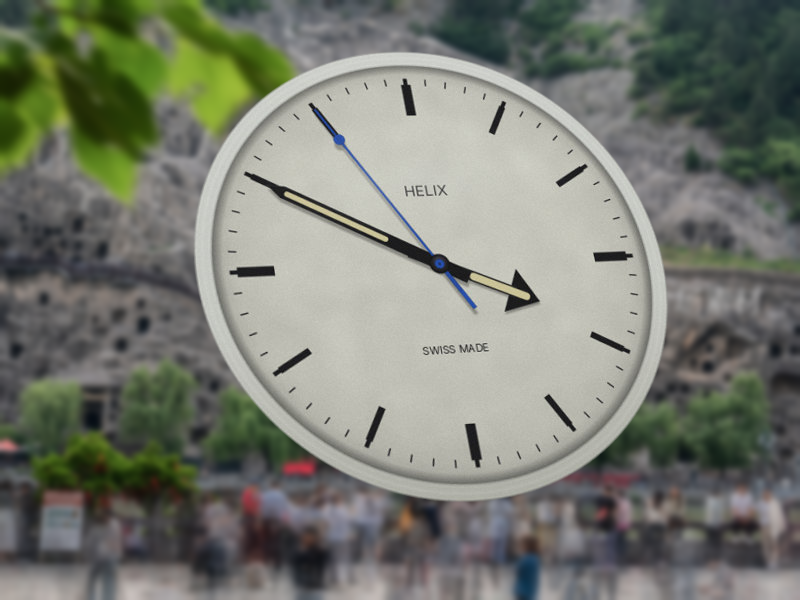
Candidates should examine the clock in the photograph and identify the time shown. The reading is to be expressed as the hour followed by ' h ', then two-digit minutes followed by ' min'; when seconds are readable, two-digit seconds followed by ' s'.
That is 3 h 49 min 55 s
